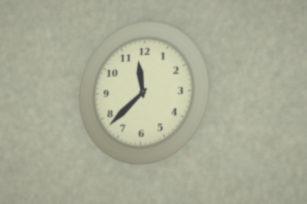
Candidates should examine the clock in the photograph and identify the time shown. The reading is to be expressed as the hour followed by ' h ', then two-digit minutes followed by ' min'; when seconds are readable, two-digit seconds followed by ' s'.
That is 11 h 38 min
